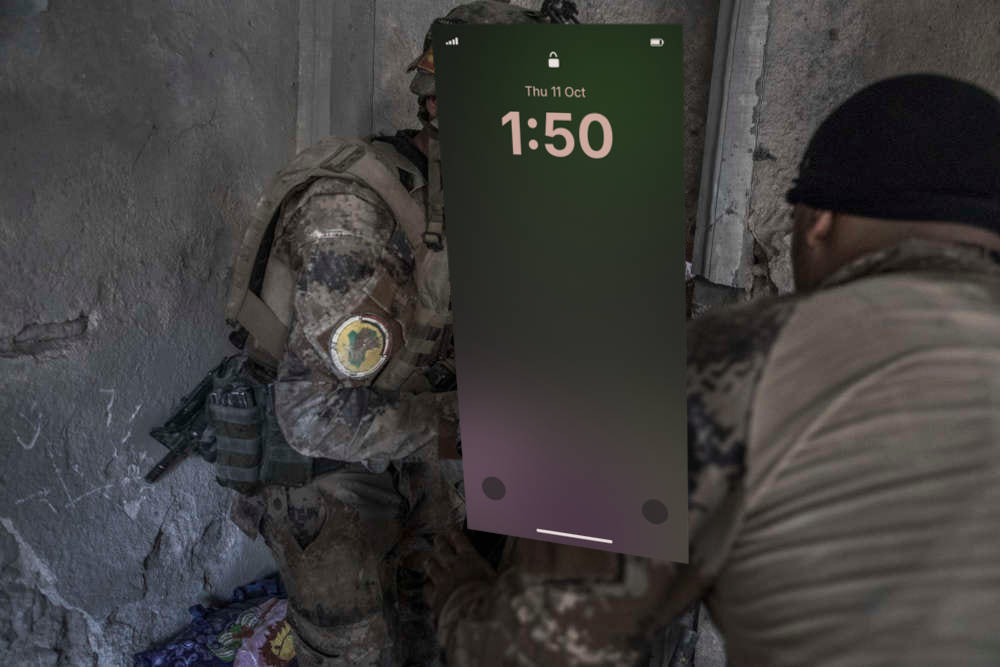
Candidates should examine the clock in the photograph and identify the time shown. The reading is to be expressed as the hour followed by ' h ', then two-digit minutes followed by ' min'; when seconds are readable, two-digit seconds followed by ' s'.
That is 1 h 50 min
